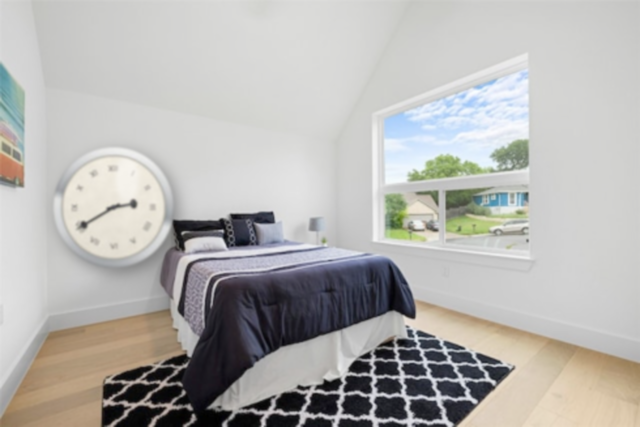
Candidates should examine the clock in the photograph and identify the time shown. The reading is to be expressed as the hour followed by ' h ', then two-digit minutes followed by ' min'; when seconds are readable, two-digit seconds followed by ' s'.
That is 2 h 40 min
